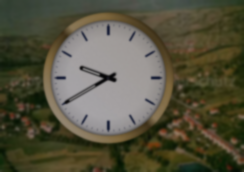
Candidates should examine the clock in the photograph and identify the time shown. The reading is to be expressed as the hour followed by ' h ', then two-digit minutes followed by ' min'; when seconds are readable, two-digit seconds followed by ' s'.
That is 9 h 40 min
